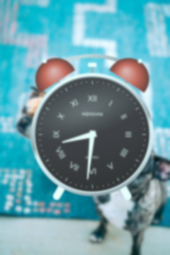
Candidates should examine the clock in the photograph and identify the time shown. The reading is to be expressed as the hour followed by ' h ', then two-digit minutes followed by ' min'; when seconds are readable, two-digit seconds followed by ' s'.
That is 8 h 31 min
